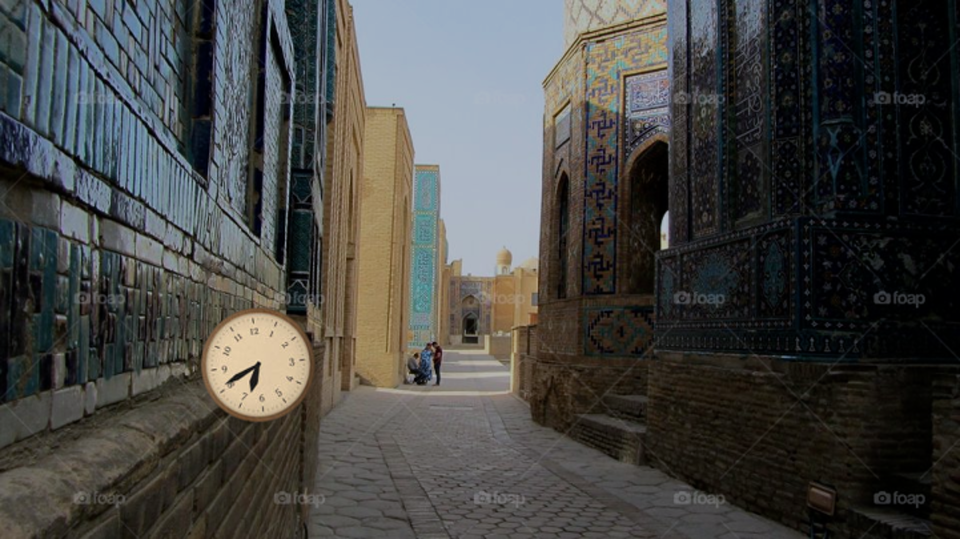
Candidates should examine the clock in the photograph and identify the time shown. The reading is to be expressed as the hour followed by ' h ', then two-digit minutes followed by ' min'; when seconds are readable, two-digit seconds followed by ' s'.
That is 6 h 41 min
